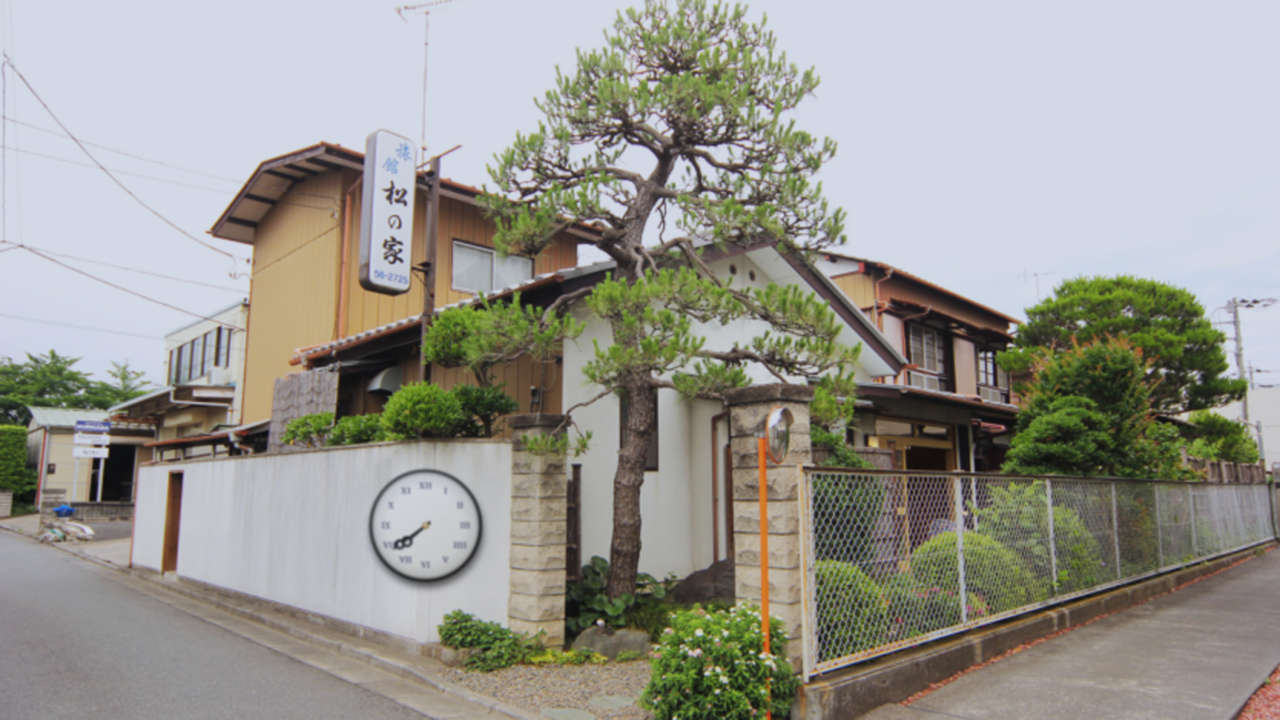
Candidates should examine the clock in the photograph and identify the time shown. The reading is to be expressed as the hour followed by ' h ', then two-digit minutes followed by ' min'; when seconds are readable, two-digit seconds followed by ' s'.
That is 7 h 39 min
